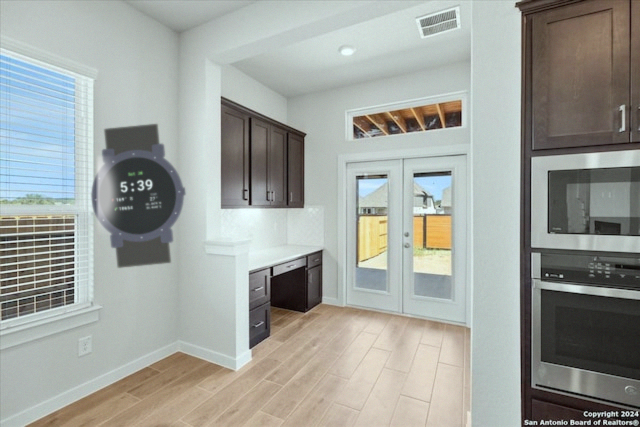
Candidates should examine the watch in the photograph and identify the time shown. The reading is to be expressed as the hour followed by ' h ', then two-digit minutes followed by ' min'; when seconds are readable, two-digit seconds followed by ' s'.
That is 5 h 39 min
